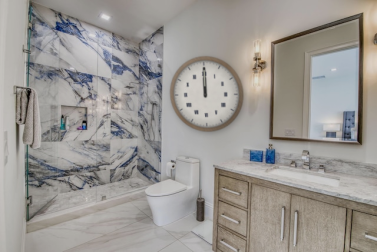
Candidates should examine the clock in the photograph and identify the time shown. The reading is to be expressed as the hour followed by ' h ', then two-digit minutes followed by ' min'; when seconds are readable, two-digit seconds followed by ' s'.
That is 12 h 00 min
